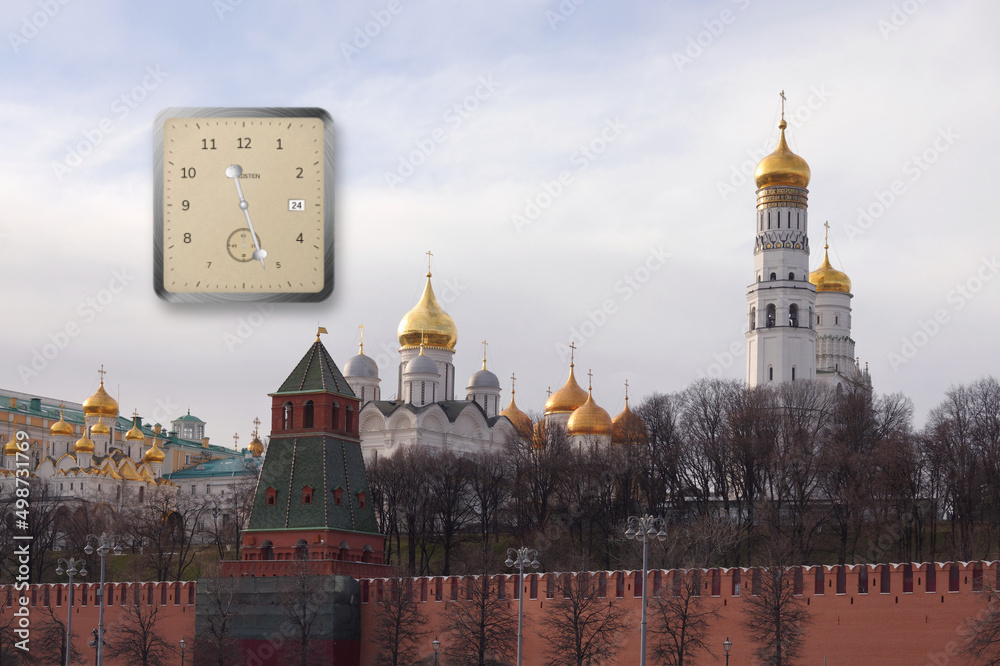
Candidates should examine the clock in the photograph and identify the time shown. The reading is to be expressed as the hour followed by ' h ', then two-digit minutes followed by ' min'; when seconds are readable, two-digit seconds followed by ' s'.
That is 11 h 27 min
